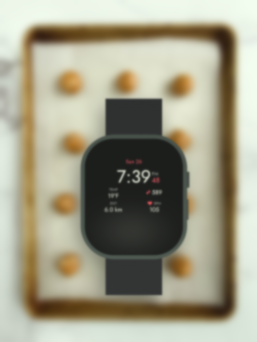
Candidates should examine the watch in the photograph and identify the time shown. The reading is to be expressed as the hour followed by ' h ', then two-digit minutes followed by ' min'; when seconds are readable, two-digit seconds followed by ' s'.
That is 7 h 39 min
